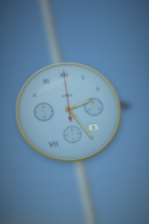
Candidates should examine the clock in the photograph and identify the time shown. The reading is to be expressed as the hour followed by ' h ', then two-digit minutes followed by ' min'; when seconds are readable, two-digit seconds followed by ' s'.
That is 2 h 25 min
